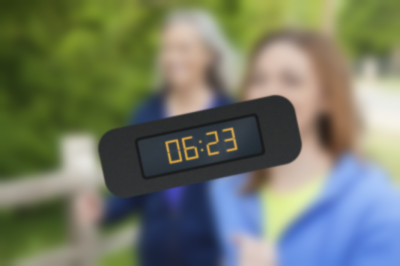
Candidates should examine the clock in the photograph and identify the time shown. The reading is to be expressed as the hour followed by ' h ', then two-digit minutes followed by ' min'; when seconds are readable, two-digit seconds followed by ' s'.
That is 6 h 23 min
